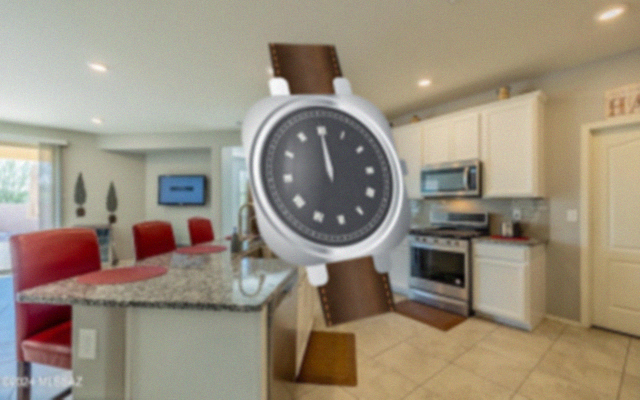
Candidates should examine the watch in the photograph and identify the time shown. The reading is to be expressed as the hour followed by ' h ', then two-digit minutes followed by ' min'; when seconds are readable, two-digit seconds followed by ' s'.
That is 12 h 00 min
